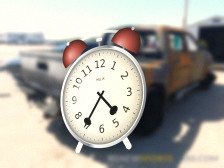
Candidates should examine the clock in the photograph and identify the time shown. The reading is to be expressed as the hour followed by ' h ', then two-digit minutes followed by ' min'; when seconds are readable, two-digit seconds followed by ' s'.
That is 4 h 36 min
